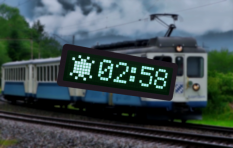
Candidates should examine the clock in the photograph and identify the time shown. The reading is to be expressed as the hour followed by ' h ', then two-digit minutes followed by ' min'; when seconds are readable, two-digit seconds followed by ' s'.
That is 2 h 58 min
